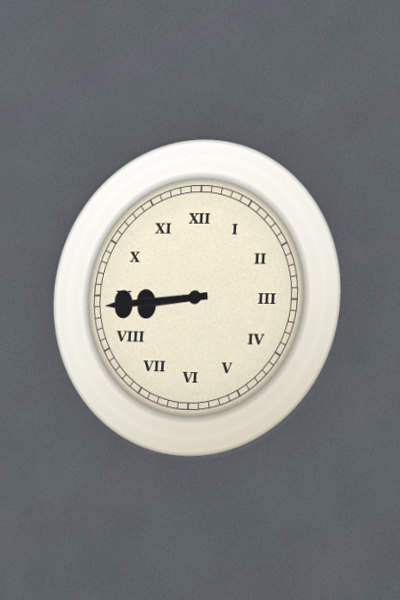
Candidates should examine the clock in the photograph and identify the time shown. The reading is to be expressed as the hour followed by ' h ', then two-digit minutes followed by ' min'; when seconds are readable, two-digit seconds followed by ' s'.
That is 8 h 44 min
